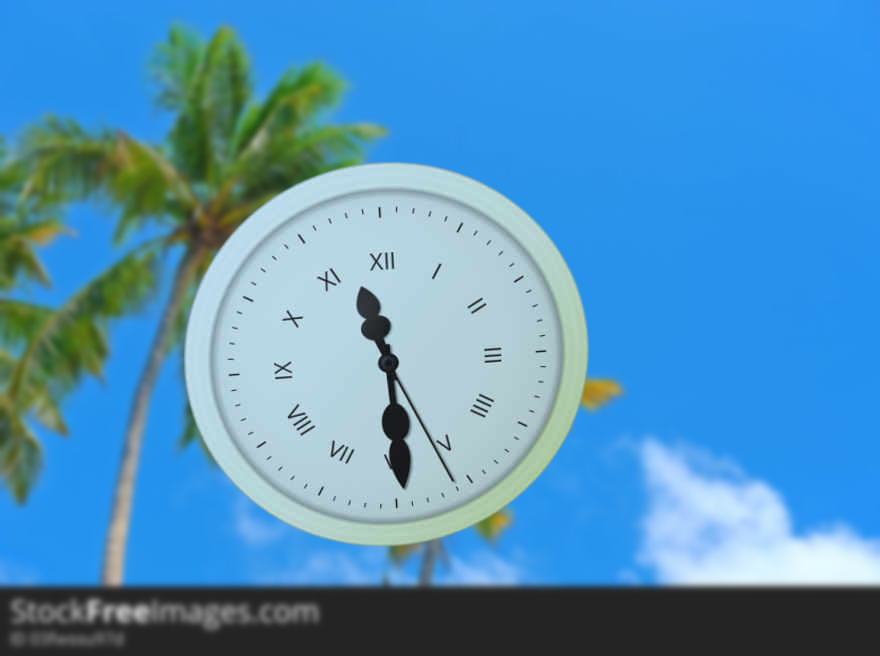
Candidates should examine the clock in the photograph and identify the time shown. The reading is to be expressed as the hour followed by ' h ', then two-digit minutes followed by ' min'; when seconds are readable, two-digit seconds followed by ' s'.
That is 11 h 29 min 26 s
